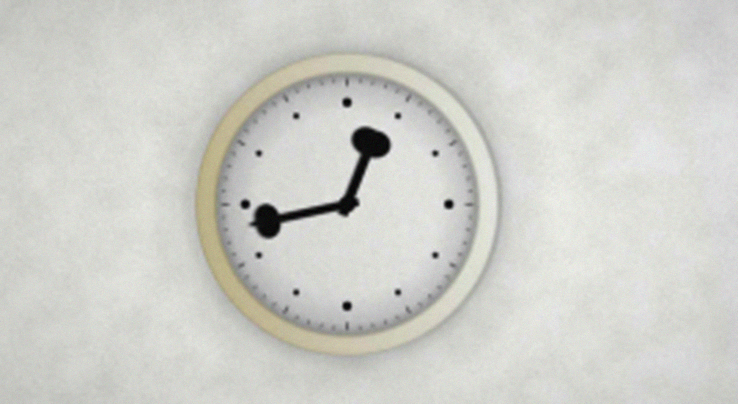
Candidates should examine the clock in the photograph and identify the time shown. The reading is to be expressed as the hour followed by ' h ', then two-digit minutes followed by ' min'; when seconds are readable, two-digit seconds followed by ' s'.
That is 12 h 43 min
